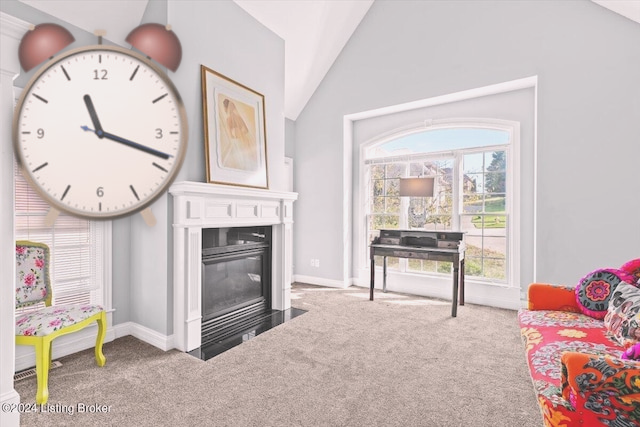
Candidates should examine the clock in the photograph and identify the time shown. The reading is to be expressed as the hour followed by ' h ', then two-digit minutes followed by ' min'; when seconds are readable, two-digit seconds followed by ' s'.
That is 11 h 18 min 18 s
